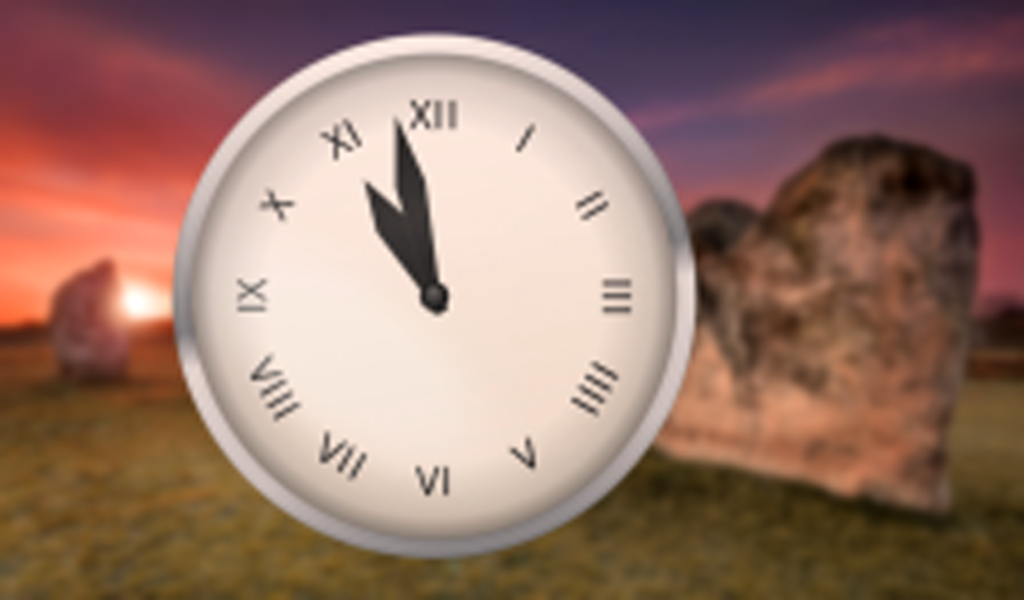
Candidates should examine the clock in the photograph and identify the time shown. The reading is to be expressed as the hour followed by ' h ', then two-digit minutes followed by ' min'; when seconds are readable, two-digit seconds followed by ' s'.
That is 10 h 58 min
